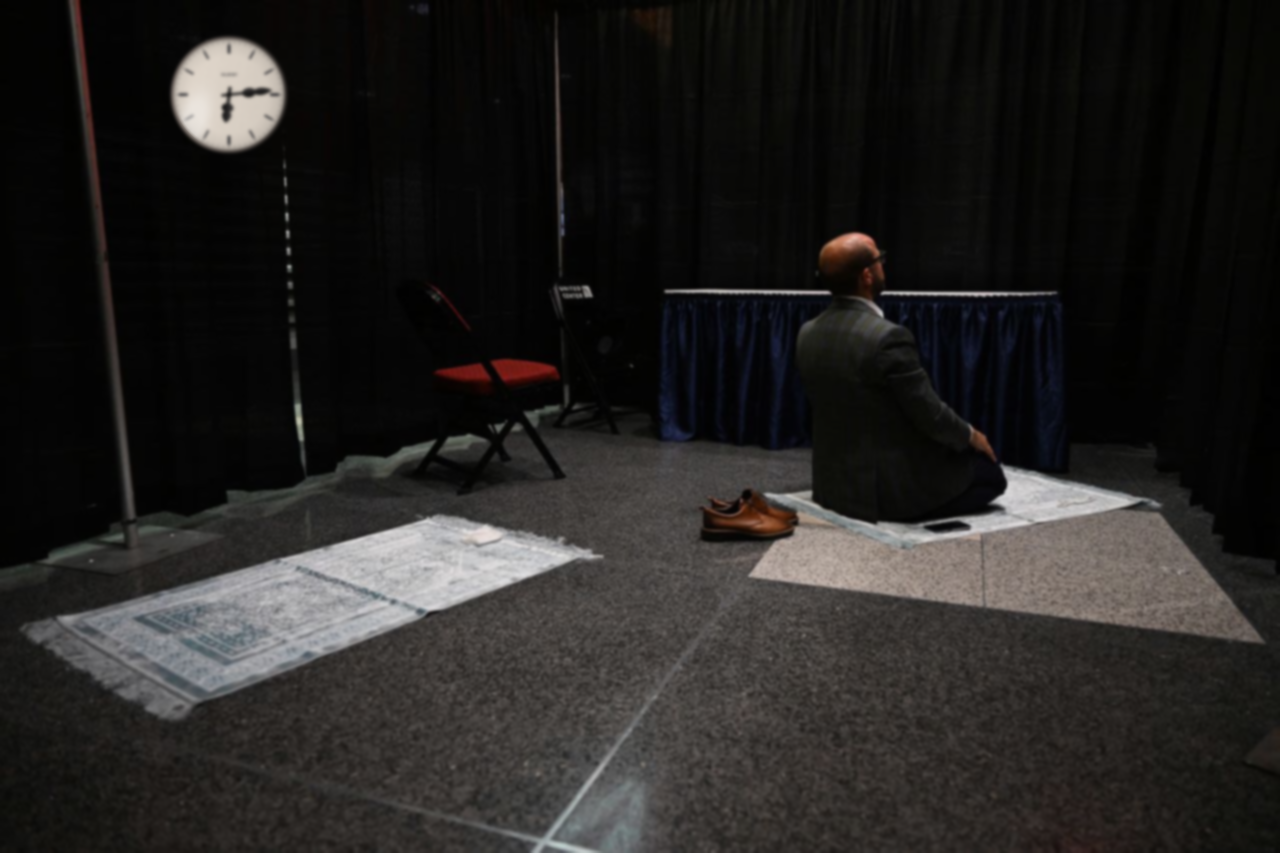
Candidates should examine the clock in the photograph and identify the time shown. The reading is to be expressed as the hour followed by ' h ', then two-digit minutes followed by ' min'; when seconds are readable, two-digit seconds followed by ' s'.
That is 6 h 14 min
